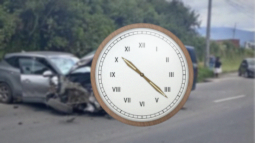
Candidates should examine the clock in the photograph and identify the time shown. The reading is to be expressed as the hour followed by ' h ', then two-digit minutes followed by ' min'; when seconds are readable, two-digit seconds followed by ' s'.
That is 10 h 22 min
